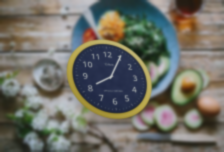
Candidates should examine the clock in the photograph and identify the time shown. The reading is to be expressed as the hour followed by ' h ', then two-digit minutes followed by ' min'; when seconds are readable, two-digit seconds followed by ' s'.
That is 8 h 05 min
